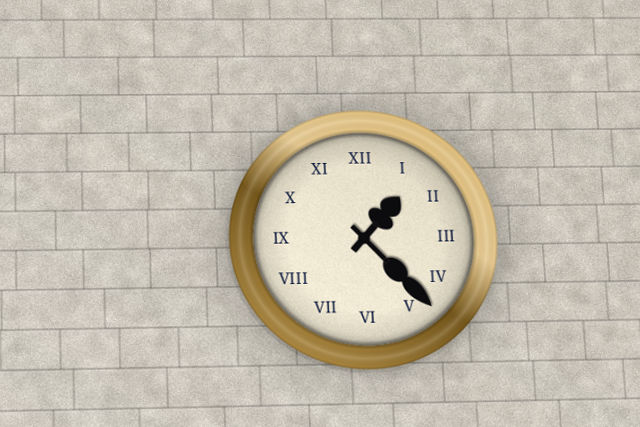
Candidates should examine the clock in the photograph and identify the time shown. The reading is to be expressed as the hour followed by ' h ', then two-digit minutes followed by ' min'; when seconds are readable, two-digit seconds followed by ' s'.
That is 1 h 23 min
